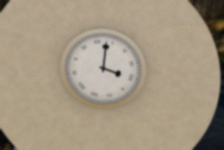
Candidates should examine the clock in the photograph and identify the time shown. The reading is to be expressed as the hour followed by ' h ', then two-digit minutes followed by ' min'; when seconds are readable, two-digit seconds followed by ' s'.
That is 4 h 03 min
